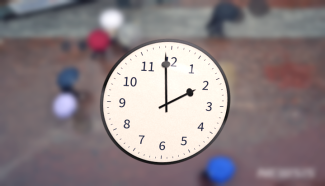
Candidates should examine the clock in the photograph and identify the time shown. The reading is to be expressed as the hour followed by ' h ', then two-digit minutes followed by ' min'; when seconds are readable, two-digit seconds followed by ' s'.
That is 1 h 59 min
